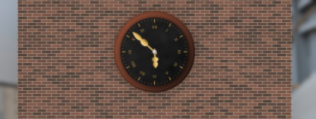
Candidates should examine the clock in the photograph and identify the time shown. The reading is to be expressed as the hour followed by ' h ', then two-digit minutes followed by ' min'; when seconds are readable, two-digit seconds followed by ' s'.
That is 5 h 52 min
